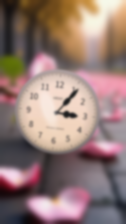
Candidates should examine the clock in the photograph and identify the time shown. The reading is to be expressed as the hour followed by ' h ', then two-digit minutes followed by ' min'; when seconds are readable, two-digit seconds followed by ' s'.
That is 3 h 06 min
